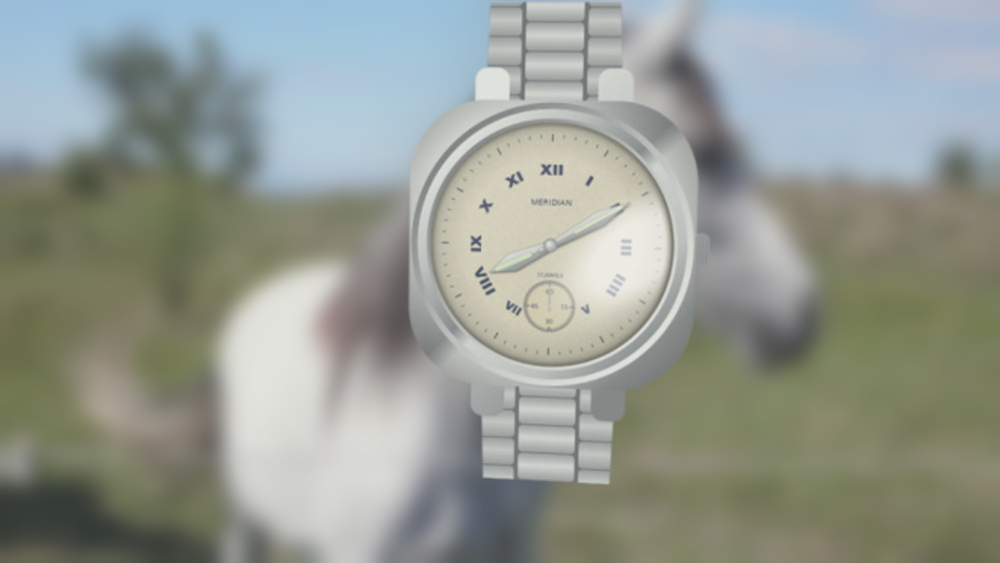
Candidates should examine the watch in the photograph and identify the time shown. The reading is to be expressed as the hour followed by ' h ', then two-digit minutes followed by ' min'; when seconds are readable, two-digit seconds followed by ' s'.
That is 8 h 10 min
